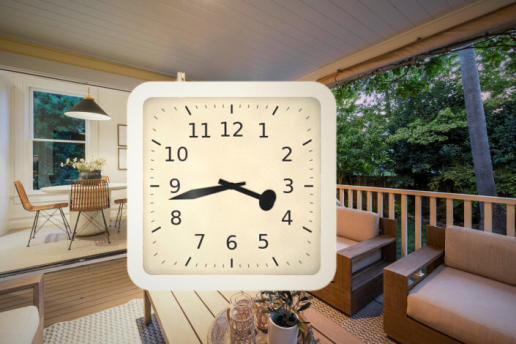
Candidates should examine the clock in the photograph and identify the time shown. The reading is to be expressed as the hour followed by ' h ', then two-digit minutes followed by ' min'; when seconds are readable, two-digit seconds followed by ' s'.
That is 3 h 43 min
